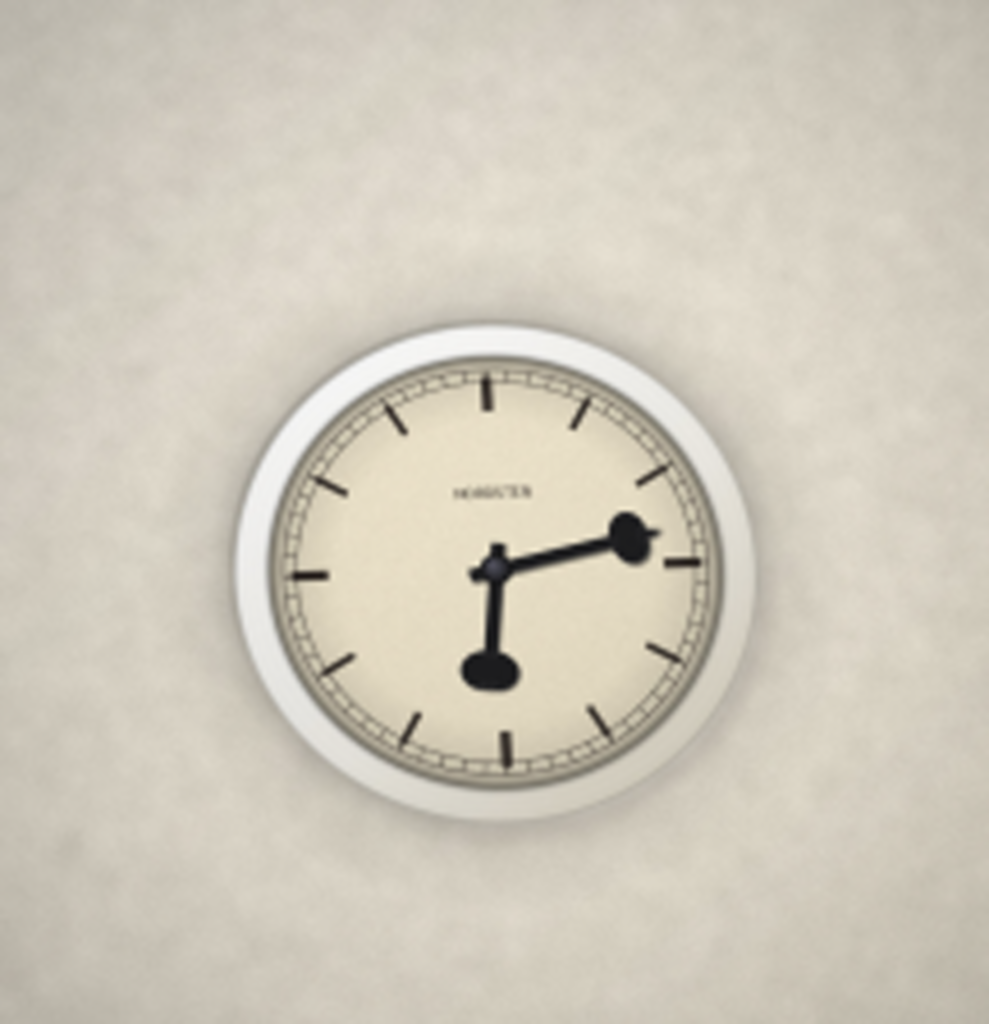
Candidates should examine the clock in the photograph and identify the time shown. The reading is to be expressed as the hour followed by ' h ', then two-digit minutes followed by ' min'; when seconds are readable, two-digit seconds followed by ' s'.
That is 6 h 13 min
